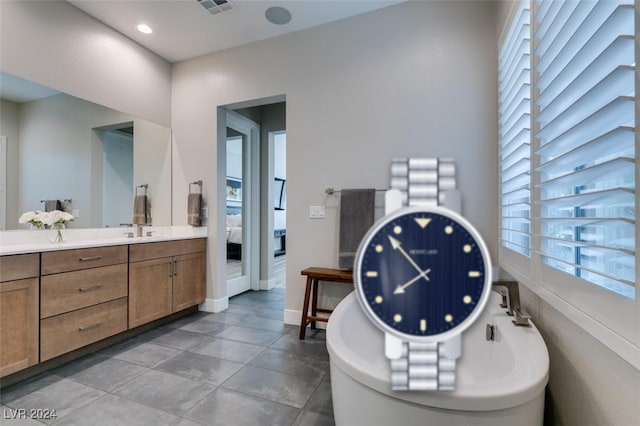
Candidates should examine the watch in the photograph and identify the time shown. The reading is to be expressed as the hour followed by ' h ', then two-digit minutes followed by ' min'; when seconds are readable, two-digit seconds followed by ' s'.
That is 7 h 53 min
